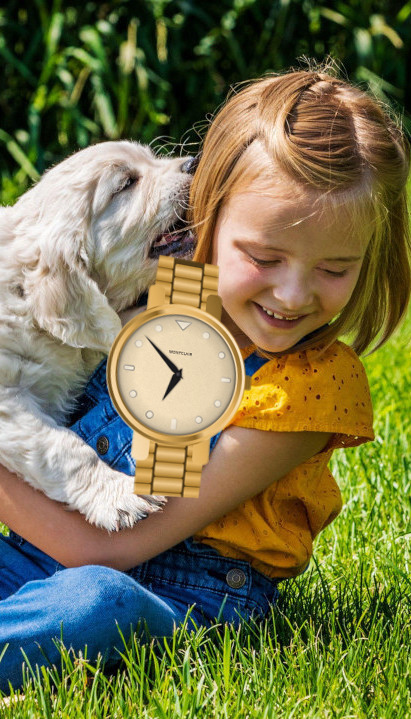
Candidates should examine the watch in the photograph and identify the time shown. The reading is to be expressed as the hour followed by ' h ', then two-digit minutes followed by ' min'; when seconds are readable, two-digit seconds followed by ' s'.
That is 6 h 52 min
